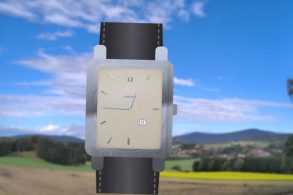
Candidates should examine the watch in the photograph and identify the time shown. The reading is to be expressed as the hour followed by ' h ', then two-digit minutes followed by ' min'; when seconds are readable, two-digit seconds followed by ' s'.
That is 12 h 45 min
